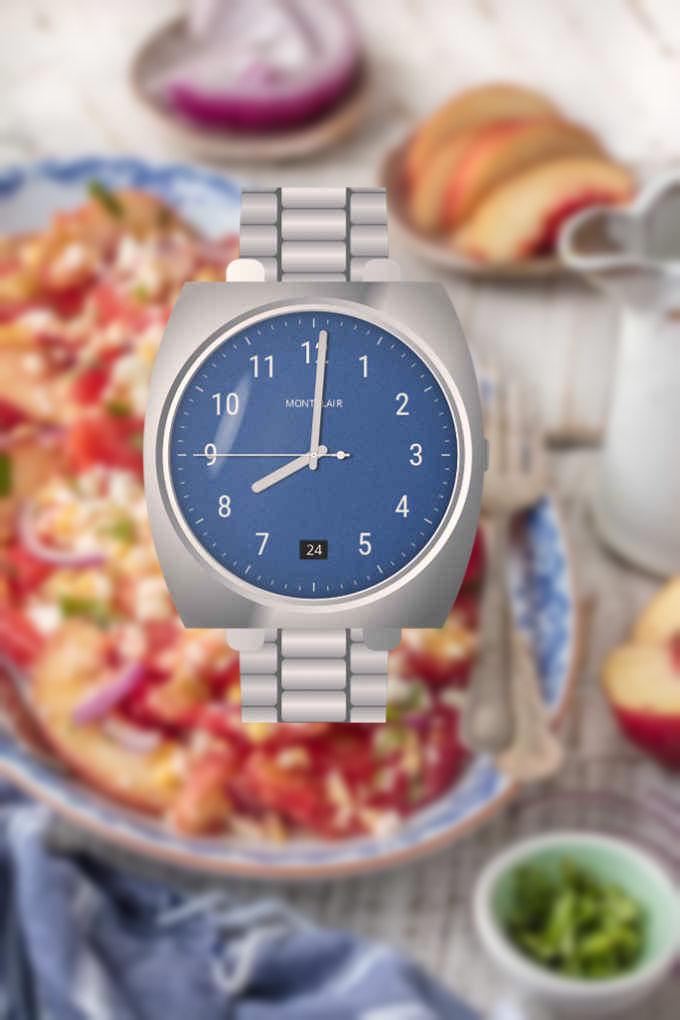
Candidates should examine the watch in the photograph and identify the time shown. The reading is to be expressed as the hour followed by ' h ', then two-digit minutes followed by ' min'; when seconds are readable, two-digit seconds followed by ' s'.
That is 8 h 00 min 45 s
